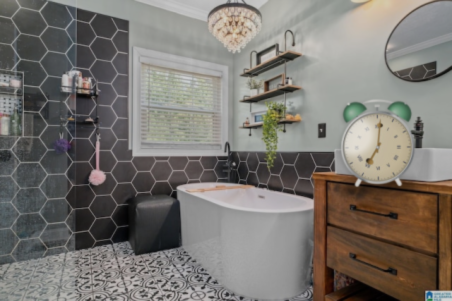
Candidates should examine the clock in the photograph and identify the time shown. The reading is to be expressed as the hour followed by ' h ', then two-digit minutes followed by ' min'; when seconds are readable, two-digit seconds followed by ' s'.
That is 7 h 01 min
